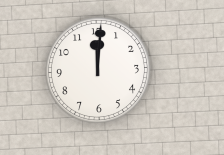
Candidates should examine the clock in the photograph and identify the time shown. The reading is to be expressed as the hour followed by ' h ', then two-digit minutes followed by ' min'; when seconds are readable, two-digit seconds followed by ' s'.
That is 12 h 01 min
